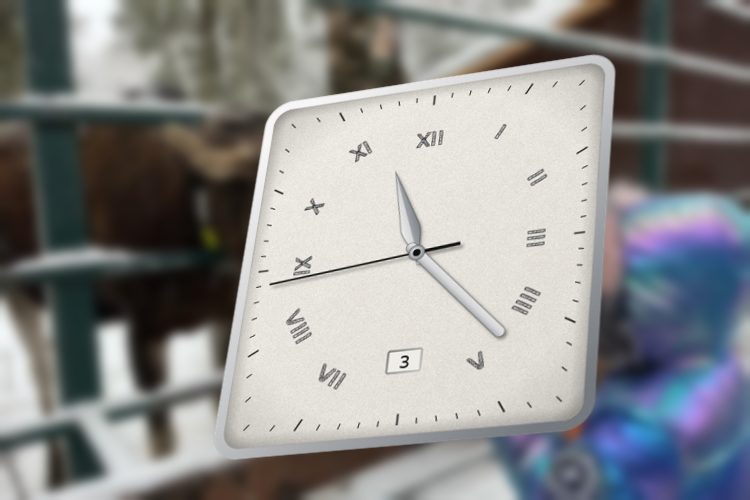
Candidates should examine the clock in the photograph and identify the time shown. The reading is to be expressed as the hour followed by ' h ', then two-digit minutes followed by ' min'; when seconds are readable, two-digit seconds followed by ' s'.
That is 11 h 22 min 44 s
